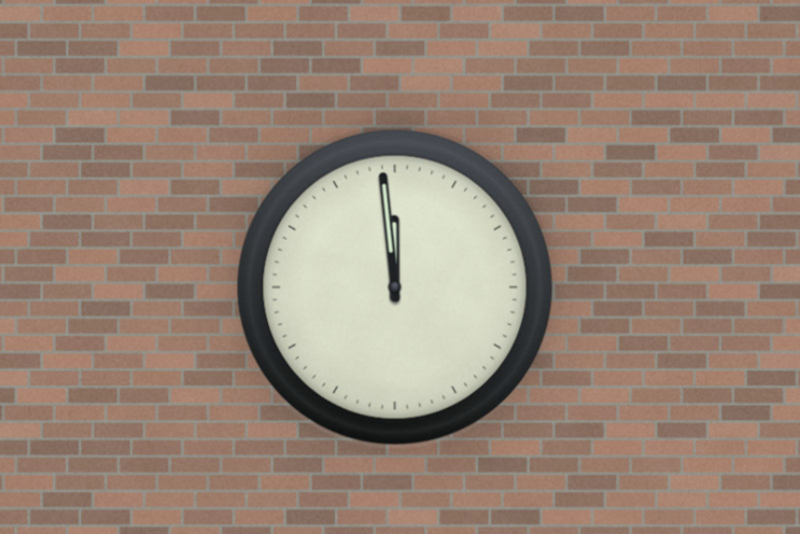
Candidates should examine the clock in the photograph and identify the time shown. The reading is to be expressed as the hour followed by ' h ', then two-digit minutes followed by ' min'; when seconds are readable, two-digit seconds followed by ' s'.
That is 11 h 59 min
